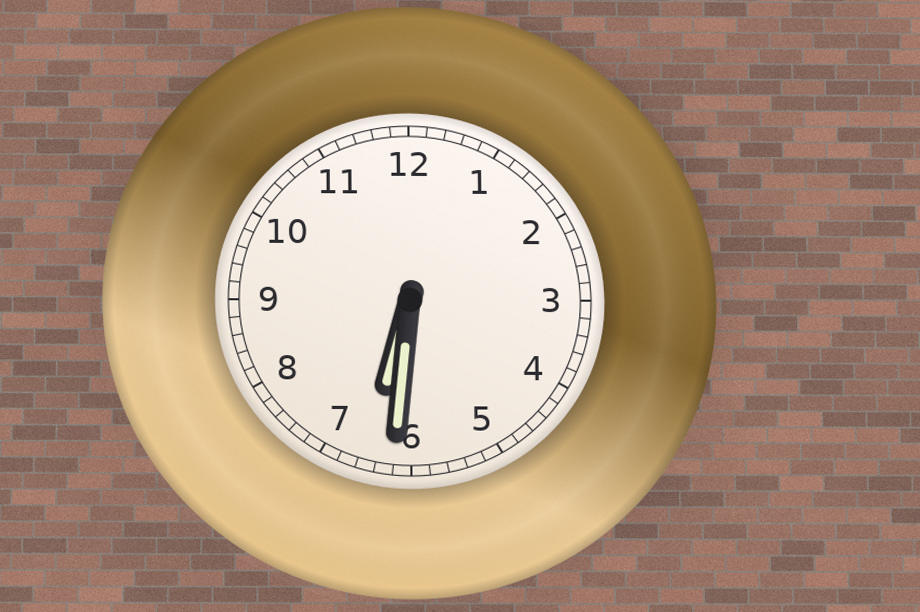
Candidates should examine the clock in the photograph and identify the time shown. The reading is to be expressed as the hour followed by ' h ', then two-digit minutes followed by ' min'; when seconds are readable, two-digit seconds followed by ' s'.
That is 6 h 31 min
